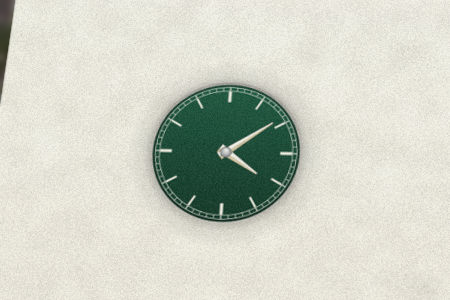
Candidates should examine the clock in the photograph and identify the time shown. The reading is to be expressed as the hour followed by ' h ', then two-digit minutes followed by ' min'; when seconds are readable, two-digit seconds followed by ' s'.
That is 4 h 09 min
